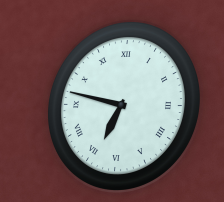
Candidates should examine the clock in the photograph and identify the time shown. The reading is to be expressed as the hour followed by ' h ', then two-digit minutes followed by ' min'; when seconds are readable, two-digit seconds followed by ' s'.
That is 6 h 47 min
